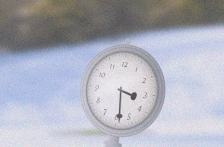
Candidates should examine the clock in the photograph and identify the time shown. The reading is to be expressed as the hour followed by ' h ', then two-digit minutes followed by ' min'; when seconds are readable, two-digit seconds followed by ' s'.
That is 3 h 29 min
